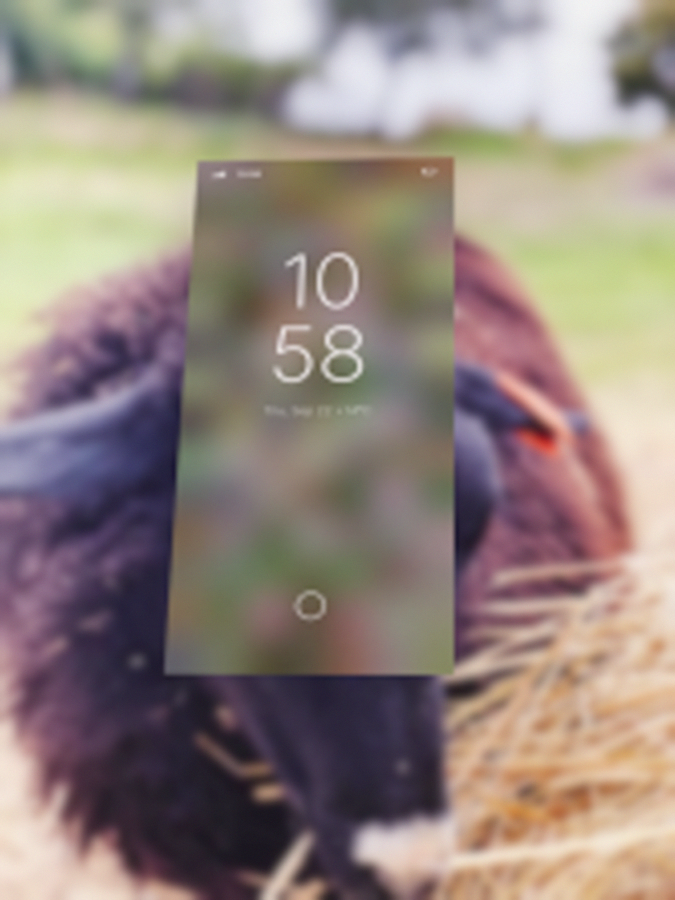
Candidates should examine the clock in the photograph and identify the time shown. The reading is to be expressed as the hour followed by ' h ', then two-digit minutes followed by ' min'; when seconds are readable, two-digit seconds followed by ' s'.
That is 10 h 58 min
